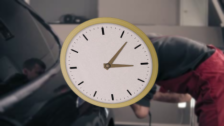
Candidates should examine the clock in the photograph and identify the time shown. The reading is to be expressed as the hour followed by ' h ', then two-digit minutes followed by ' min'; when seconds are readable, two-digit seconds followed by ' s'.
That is 3 h 07 min
